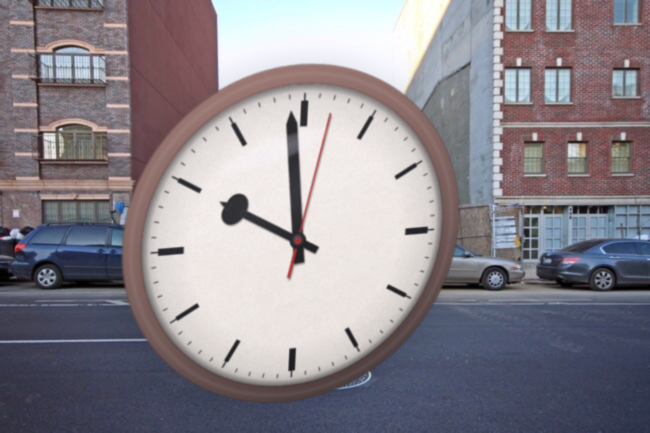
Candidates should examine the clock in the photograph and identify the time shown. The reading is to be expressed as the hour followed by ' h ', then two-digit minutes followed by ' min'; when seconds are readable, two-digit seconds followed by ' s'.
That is 9 h 59 min 02 s
